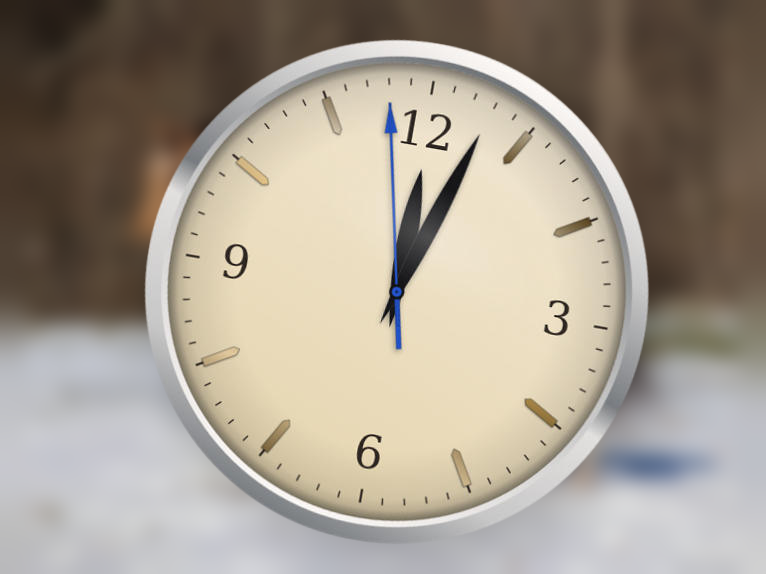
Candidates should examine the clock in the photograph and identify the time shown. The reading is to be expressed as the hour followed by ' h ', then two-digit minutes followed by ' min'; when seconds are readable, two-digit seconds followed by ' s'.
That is 12 h 02 min 58 s
